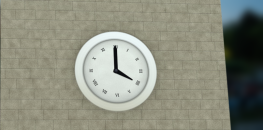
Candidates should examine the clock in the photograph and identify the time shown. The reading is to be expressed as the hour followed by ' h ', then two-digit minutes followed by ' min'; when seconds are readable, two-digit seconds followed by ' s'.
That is 4 h 00 min
